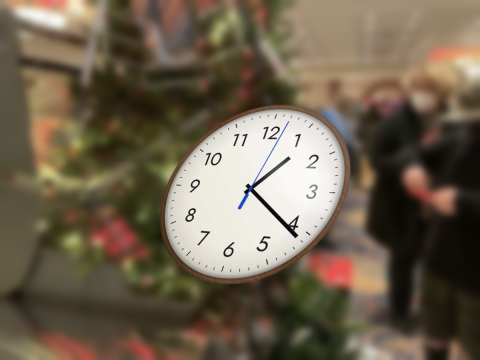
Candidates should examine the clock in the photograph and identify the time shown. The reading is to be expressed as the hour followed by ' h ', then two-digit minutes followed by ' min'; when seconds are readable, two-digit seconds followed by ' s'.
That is 1 h 21 min 02 s
